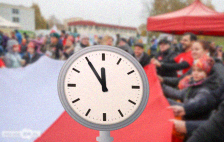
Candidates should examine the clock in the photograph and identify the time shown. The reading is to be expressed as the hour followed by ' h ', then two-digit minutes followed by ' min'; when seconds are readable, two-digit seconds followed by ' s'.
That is 11 h 55 min
